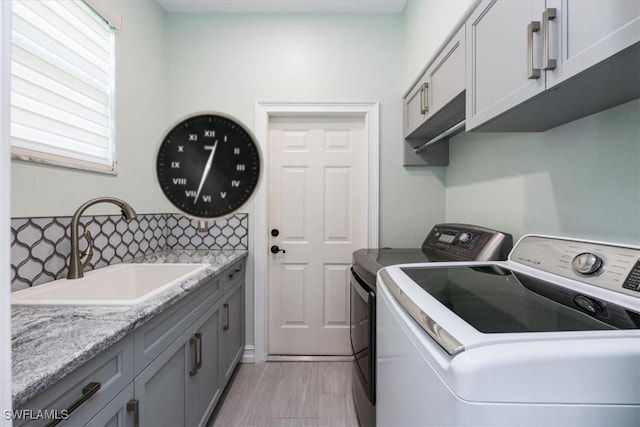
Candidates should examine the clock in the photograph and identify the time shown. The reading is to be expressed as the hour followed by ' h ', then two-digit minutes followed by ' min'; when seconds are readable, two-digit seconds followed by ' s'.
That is 12 h 33 min
